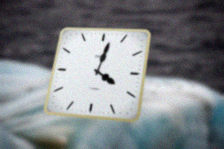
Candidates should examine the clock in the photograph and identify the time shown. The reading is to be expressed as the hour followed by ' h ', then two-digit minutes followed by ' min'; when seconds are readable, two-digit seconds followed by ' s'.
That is 4 h 02 min
